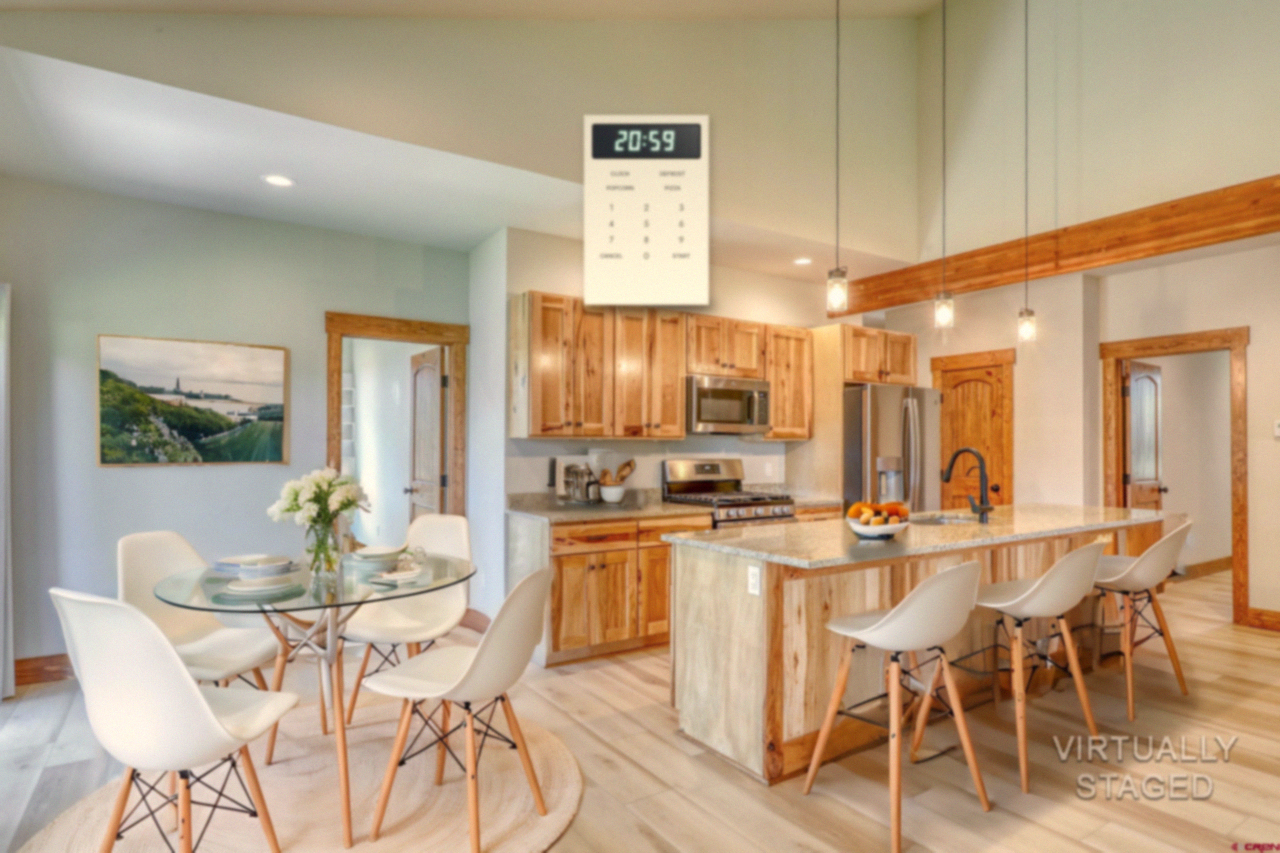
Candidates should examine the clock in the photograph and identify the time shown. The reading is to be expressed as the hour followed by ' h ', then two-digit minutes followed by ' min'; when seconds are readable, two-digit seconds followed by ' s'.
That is 20 h 59 min
